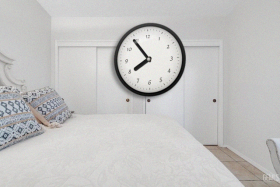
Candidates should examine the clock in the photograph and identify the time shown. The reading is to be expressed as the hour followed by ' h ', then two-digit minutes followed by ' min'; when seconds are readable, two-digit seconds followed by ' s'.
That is 7 h 54 min
